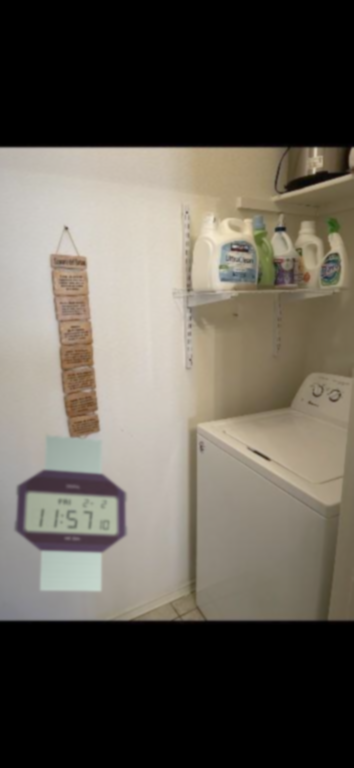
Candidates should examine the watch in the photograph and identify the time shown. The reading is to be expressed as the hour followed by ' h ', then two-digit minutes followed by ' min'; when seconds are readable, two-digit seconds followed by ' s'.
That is 11 h 57 min
